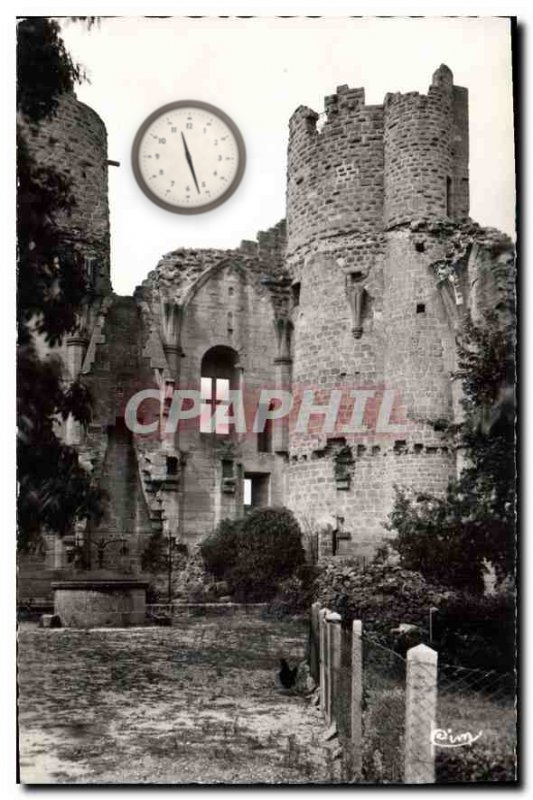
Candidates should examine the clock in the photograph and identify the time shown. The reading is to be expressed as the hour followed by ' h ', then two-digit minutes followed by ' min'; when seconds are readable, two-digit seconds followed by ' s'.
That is 11 h 27 min
